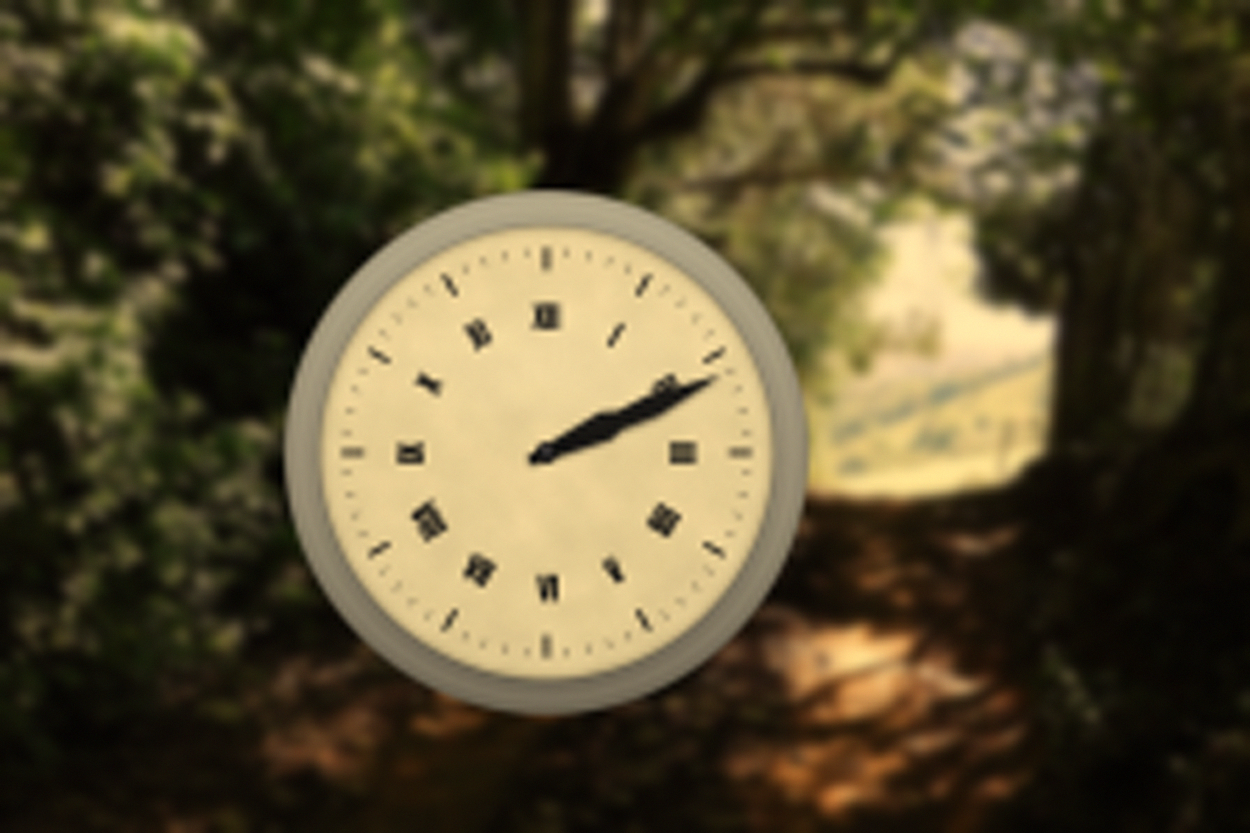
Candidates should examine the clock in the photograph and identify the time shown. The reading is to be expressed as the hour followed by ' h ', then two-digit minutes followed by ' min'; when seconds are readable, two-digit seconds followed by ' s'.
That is 2 h 11 min
